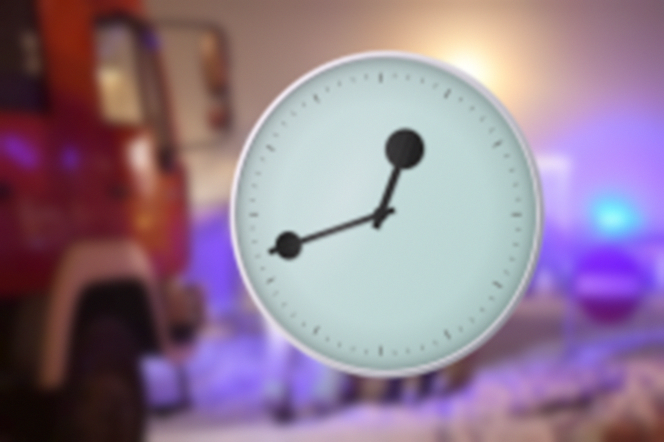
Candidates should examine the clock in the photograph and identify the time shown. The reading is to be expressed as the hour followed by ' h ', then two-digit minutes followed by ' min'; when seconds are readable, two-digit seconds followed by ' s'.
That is 12 h 42 min
